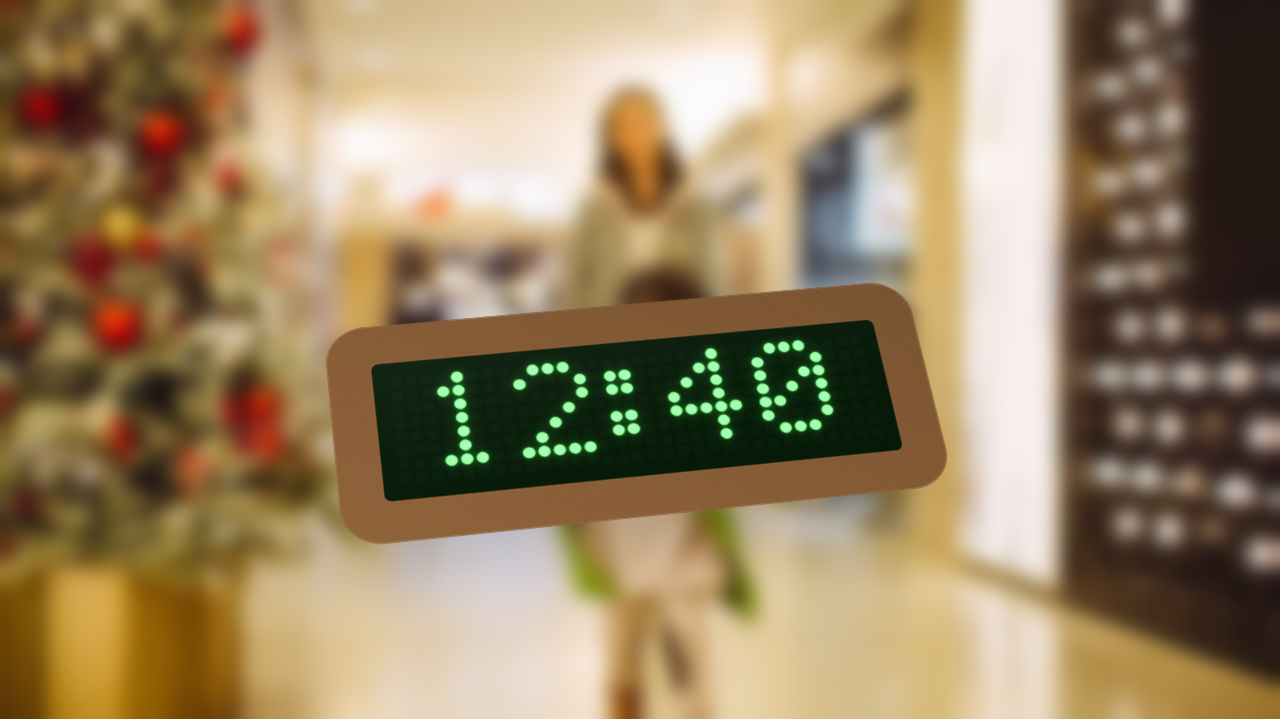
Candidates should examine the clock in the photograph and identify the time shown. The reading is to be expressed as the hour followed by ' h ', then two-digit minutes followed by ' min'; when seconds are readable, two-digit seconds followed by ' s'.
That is 12 h 40 min
